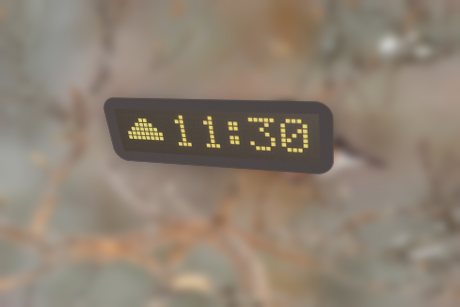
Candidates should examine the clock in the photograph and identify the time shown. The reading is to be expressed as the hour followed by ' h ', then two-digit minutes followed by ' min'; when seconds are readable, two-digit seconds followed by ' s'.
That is 11 h 30 min
